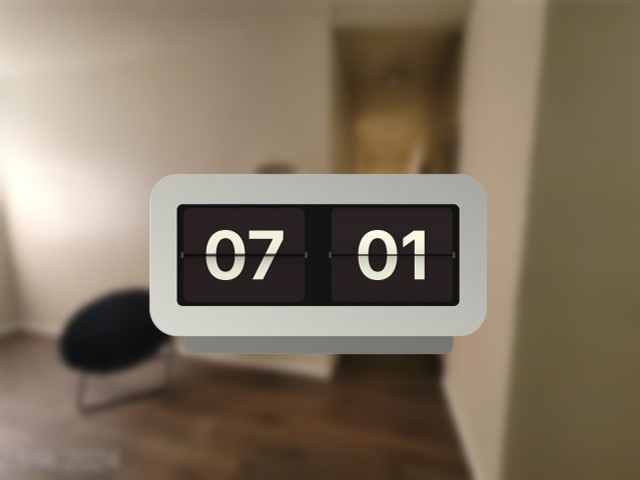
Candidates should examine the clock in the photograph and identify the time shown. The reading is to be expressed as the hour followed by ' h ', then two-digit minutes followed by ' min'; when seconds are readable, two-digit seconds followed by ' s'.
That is 7 h 01 min
